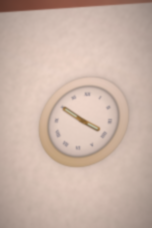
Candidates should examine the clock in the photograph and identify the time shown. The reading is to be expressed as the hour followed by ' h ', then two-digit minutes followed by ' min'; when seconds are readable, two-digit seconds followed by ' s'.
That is 3 h 50 min
